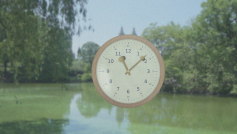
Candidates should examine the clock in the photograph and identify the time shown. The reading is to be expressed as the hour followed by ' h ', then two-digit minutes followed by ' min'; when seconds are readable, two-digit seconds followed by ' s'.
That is 11 h 08 min
